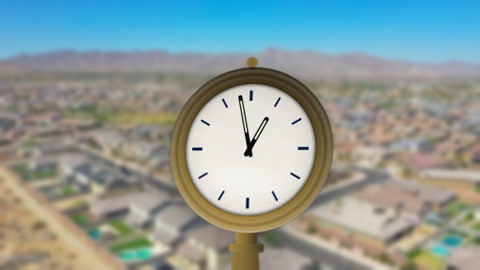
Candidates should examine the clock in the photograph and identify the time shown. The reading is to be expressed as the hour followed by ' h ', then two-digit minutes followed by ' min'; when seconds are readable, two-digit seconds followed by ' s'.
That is 12 h 58 min
